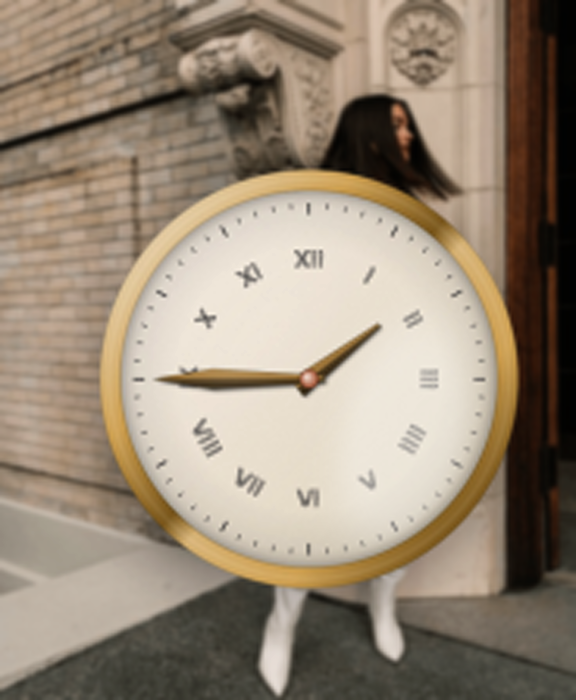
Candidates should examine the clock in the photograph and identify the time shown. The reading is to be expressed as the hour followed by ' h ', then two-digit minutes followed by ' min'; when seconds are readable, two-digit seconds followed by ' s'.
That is 1 h 45 min
